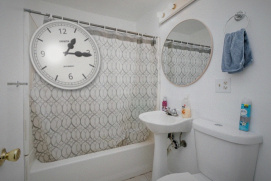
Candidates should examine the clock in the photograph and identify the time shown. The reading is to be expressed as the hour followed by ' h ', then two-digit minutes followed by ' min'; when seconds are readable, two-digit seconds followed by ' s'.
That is 1 h 16 min
